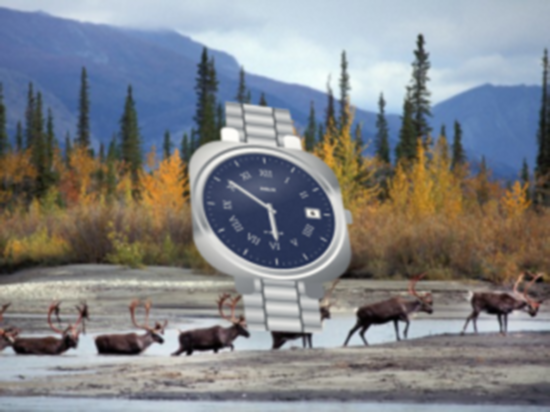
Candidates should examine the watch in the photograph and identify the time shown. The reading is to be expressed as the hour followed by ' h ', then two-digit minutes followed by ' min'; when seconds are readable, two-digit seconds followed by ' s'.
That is 5 h 51 min
